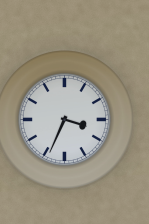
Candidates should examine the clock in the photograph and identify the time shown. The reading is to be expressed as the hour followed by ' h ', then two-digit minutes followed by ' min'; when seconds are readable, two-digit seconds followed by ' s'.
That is 3 h 34 min
